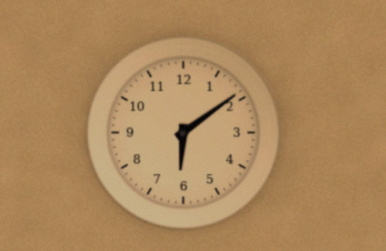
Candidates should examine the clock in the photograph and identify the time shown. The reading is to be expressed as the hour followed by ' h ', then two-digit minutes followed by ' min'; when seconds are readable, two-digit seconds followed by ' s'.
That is 6 h 09 min
